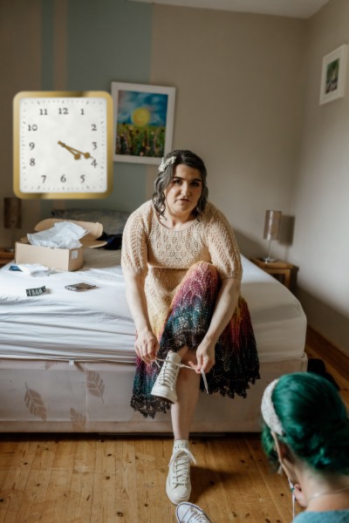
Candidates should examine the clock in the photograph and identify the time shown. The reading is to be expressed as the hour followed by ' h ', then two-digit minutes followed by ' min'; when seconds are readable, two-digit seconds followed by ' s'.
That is 4 h 19 min
